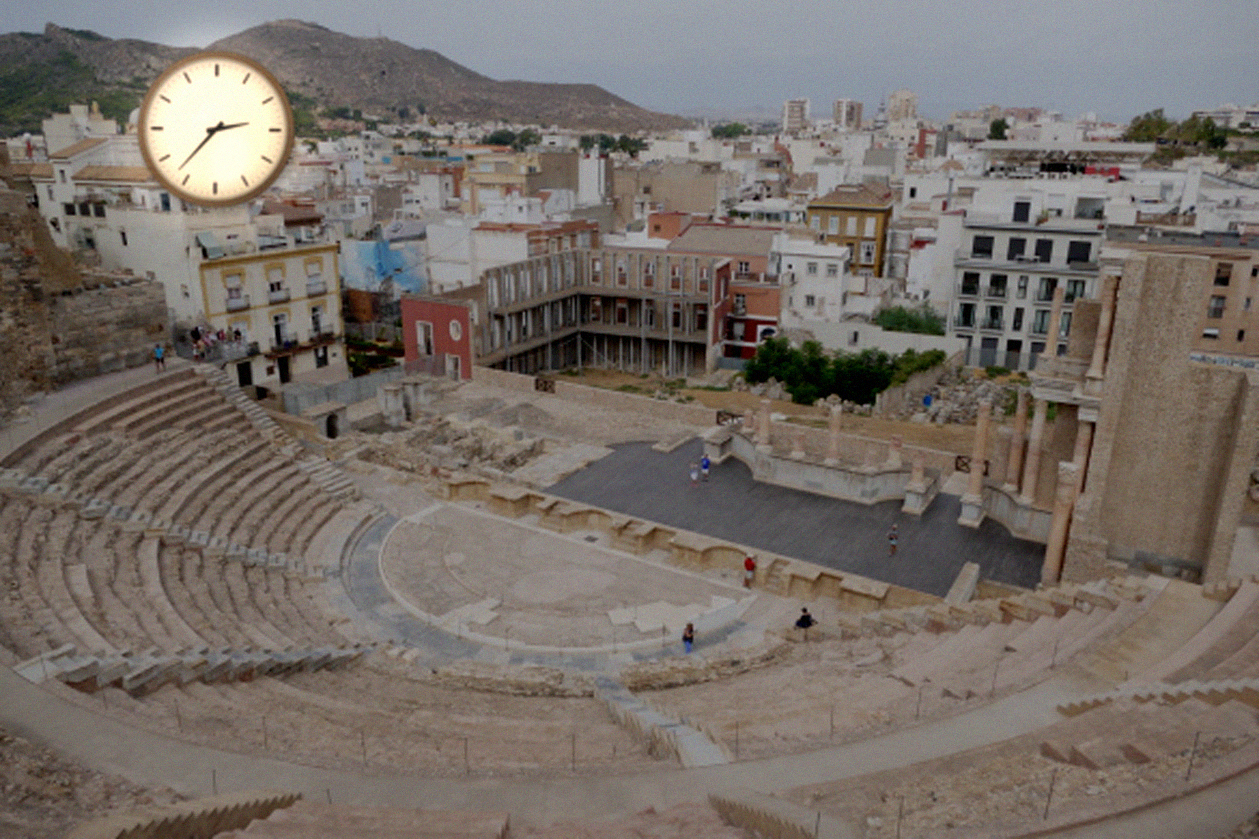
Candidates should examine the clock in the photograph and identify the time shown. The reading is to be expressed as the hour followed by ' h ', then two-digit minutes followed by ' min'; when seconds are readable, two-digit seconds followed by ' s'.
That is 2 h 37 min
